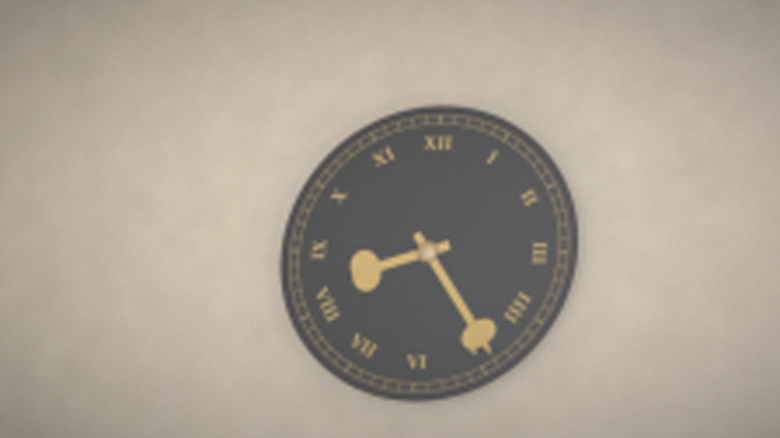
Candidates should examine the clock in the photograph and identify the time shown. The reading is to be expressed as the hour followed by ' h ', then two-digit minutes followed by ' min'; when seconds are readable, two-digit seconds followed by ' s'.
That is 8 h 24 min
